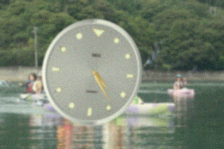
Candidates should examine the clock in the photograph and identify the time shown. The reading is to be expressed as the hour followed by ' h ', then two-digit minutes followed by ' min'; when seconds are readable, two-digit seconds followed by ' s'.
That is 4 h 24 min
